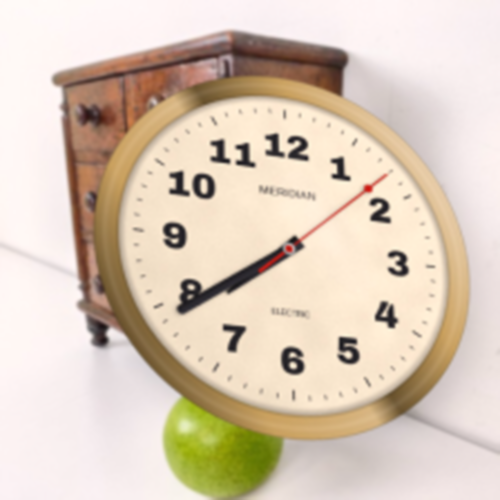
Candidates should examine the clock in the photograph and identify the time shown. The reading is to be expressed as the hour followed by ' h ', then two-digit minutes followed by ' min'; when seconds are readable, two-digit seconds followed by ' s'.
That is 7 h 39 min 08 s
